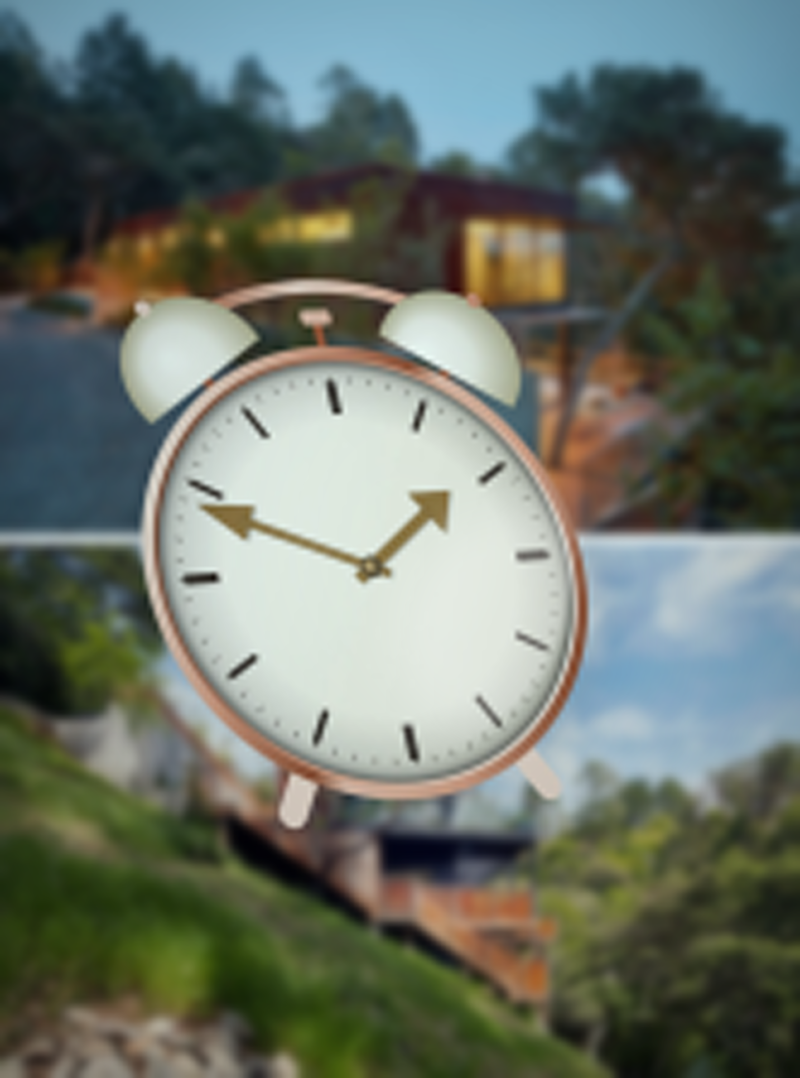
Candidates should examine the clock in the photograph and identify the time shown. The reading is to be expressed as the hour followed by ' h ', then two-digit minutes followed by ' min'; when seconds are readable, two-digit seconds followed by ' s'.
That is 1 h 49 min
